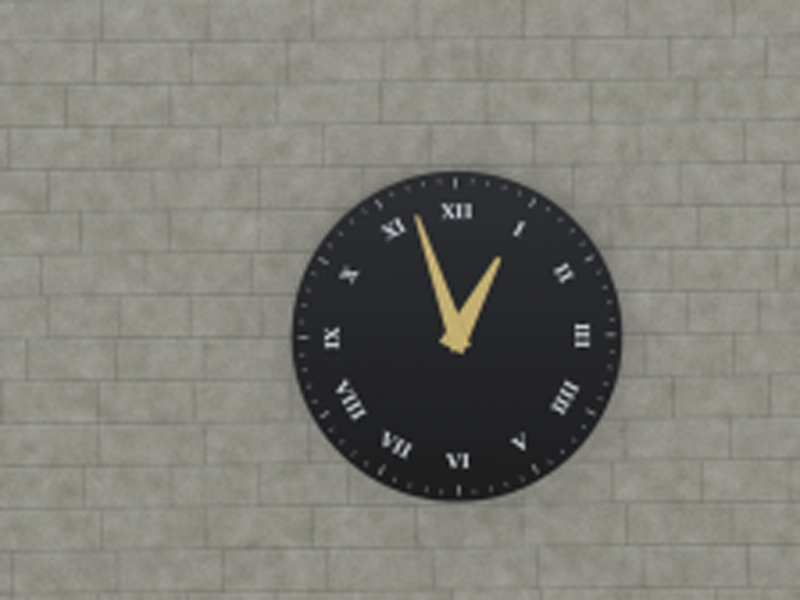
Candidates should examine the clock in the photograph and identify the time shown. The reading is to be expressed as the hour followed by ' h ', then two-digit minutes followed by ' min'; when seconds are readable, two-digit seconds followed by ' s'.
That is 12 h 57 min
